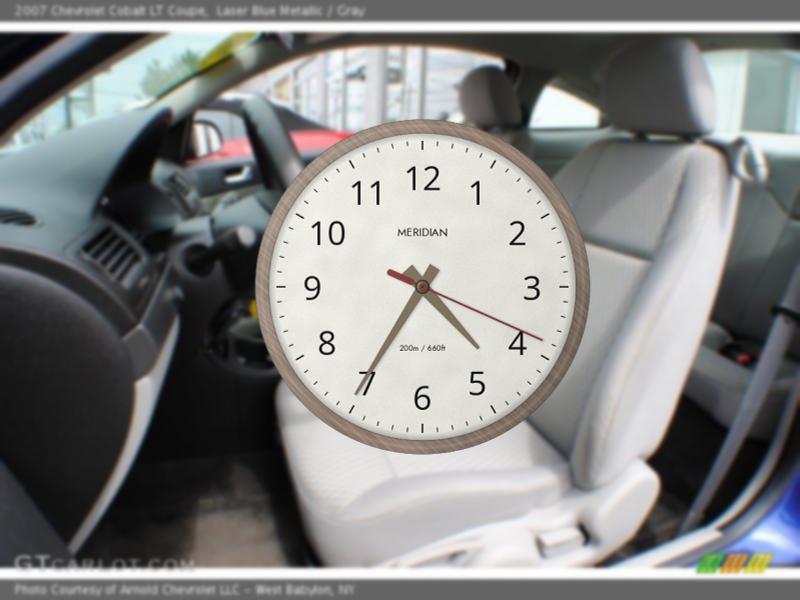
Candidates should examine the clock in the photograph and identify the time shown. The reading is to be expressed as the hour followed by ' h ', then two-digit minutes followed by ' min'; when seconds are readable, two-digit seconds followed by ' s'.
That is 4 h 35 min 19 s
